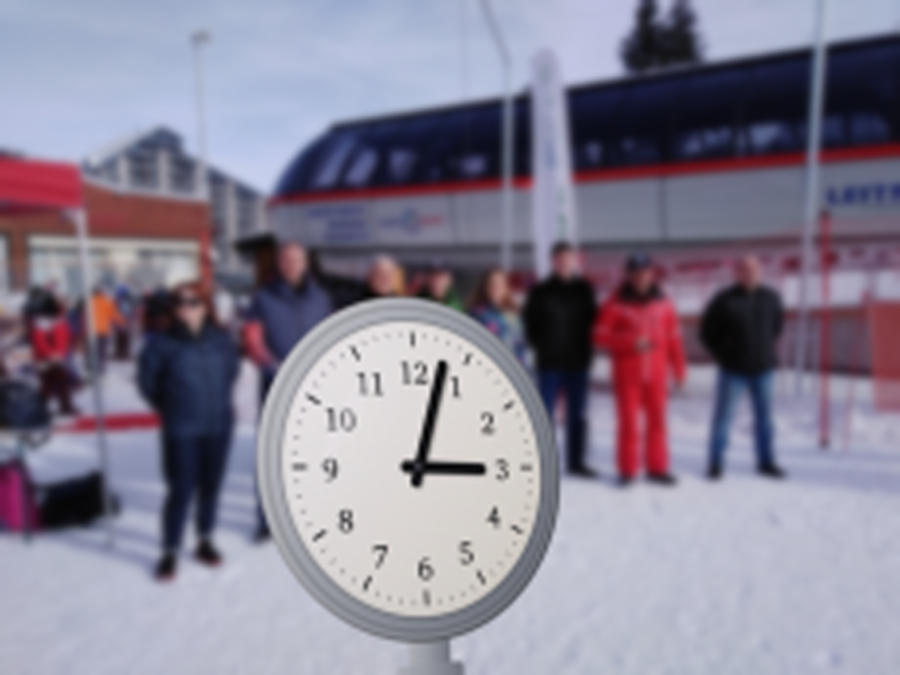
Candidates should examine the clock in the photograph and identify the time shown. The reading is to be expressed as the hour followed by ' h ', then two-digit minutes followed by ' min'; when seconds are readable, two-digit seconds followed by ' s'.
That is 3 h 03 min
